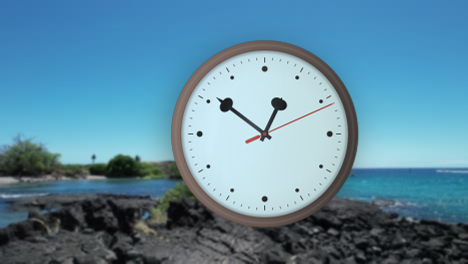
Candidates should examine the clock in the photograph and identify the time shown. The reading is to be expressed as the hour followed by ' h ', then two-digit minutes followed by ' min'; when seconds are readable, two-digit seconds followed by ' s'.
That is 12 h 51 min 11 s
